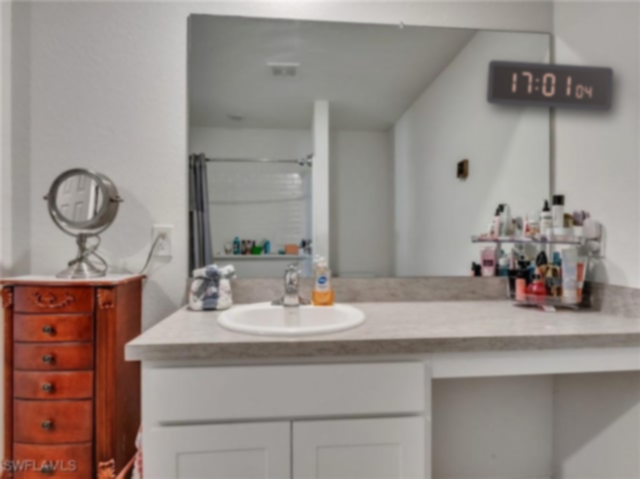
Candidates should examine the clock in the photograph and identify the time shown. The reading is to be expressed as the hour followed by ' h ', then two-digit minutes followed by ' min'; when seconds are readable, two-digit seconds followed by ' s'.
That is 17 h 01 min
